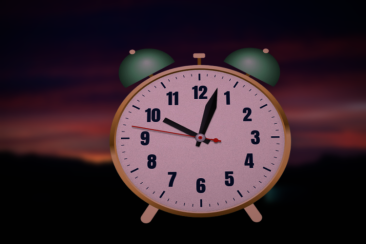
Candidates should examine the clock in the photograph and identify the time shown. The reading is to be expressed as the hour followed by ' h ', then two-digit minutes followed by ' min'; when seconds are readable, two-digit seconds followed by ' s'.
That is 10 h 02 min 47 s
